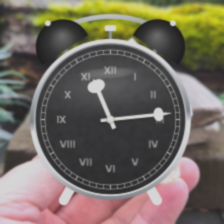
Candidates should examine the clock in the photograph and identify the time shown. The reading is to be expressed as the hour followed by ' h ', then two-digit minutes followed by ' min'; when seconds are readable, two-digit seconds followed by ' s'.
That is 11 h 14 min
